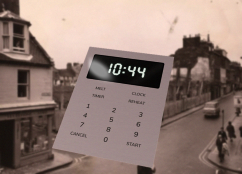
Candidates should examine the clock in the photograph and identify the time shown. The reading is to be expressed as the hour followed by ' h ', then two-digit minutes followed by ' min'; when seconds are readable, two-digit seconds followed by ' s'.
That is 10 h 44 min
